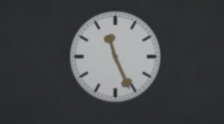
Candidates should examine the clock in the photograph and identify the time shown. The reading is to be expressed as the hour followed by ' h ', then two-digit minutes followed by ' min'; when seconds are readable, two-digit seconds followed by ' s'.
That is 11 h 26 min
